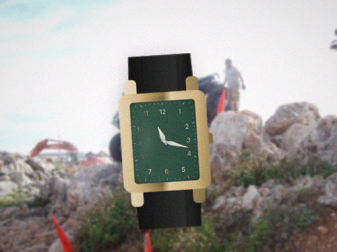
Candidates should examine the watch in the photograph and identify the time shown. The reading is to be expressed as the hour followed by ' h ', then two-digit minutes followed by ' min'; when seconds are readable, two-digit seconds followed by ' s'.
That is 11 h 18 min
